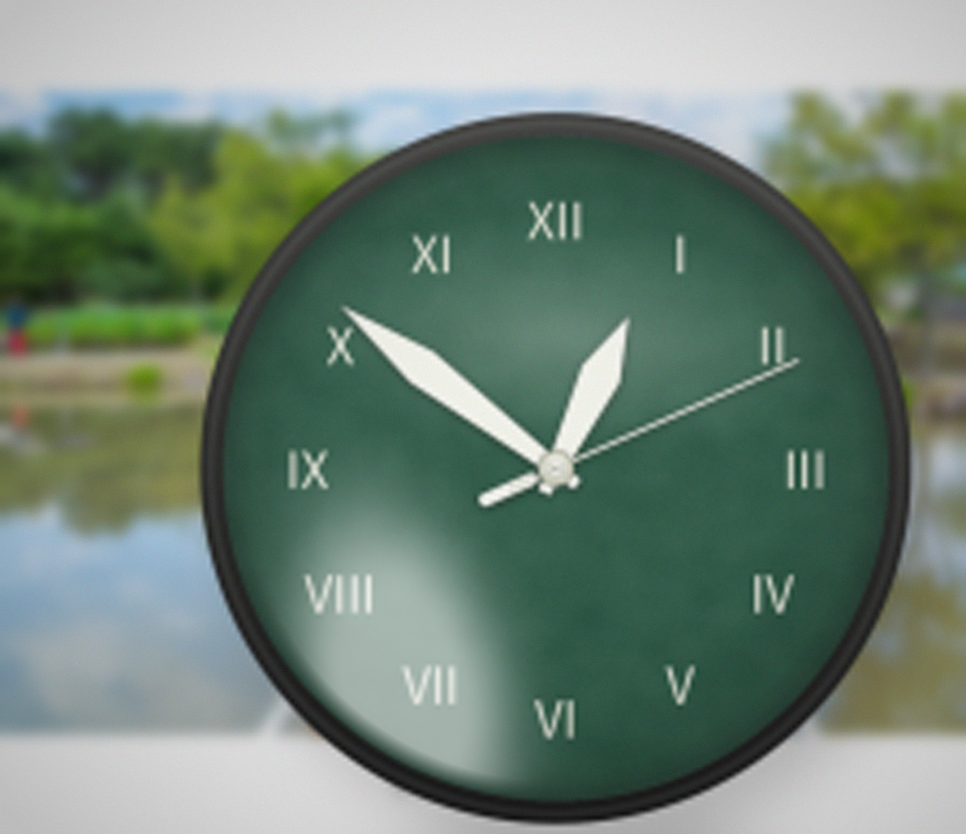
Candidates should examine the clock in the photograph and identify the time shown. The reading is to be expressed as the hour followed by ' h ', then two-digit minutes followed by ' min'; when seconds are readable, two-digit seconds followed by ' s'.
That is 12 h 51 min 11 s
